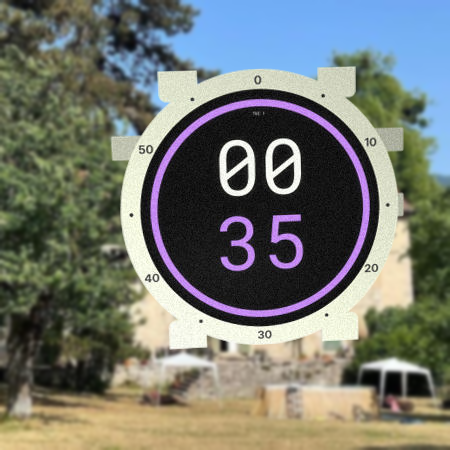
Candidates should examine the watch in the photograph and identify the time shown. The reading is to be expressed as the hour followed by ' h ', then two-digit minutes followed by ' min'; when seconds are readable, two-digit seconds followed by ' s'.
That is 0 h 35 min
